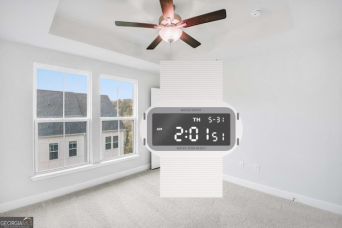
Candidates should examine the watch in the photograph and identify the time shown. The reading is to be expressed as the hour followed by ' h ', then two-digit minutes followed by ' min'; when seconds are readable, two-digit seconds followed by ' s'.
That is 2 h 01 min 51 s
